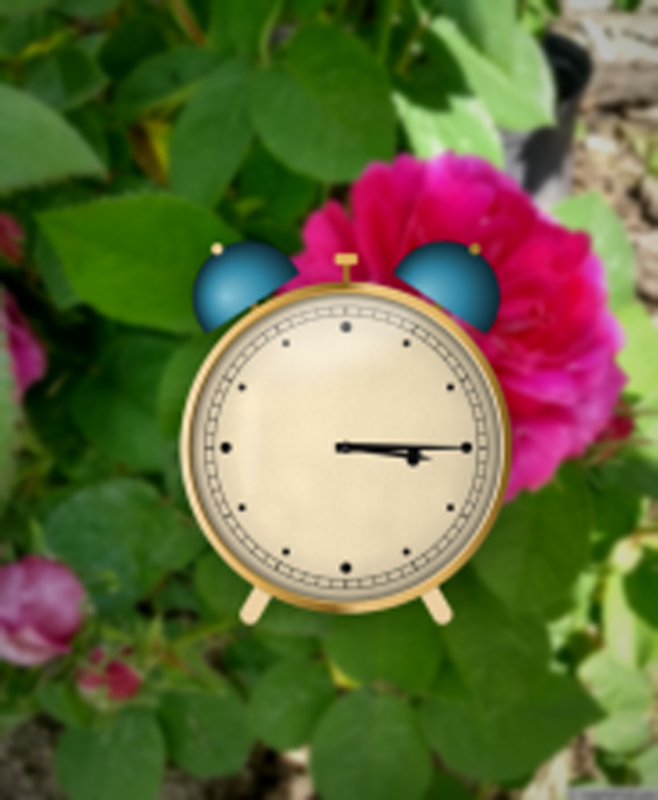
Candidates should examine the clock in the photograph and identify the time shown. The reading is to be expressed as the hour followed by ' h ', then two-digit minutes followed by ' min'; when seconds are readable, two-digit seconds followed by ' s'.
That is 3 h 15 min
